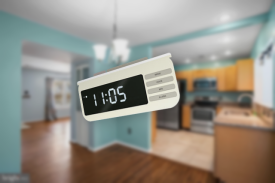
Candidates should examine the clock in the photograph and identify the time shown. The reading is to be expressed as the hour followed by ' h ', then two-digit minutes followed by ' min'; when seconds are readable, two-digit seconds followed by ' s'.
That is 11 h 05 min
